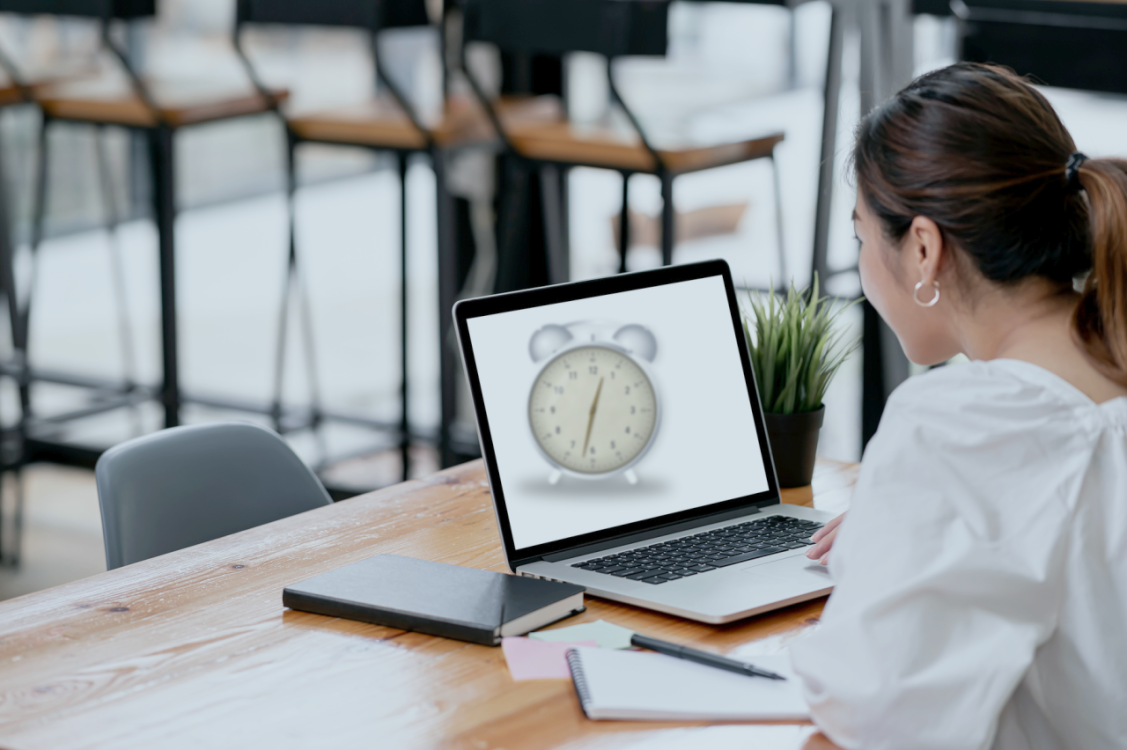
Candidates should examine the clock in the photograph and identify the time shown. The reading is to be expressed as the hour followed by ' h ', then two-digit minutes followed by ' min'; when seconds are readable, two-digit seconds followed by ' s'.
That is 12 h 32 min
